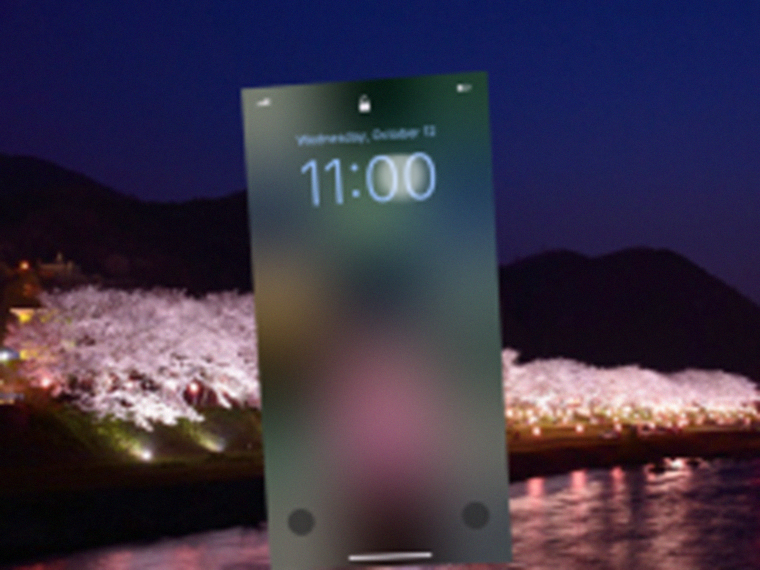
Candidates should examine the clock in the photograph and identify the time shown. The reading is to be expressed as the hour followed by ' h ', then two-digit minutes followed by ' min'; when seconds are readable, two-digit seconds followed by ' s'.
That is 11 h 00 min
